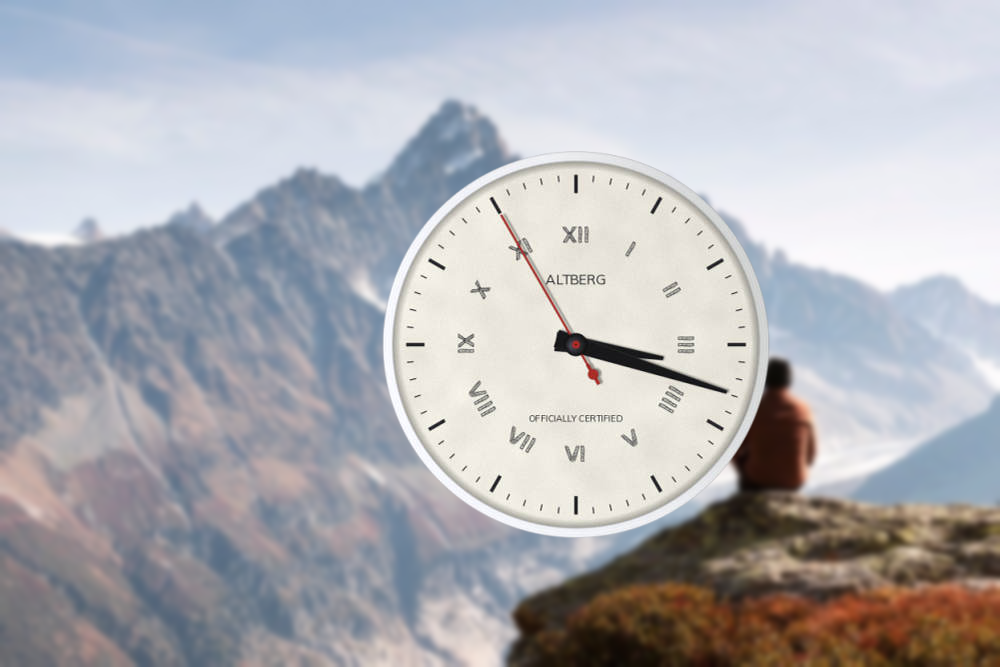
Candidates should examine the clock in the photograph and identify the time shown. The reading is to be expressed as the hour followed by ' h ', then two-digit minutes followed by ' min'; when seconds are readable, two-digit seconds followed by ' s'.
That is 3 h 17 min 55 s
